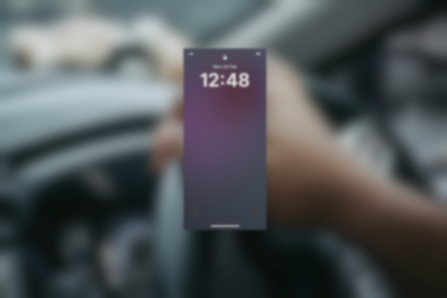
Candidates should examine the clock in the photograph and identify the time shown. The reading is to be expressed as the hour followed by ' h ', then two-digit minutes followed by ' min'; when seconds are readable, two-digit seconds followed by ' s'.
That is 12 h 48 min
